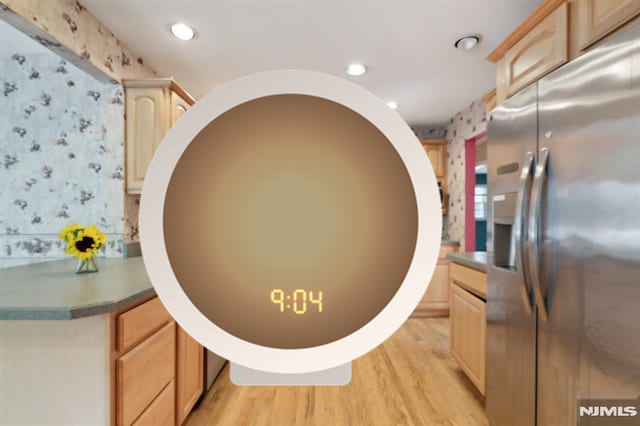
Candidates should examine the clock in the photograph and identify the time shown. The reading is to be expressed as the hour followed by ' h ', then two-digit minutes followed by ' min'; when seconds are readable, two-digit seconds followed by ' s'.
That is 9 h 04 min
